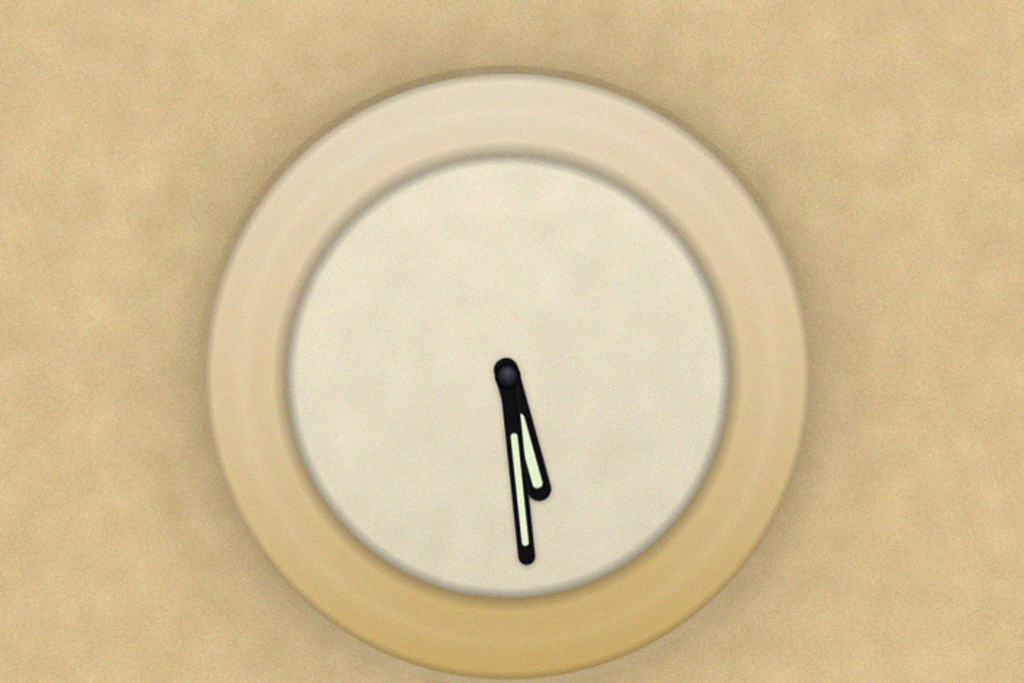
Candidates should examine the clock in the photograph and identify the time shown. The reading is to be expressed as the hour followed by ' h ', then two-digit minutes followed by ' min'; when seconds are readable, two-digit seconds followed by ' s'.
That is 5 h 29 min
